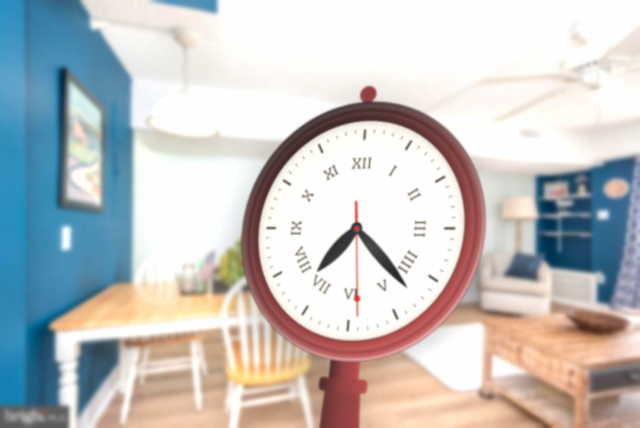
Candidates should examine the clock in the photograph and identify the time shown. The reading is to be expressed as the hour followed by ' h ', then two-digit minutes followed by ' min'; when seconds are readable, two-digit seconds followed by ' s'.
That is 7 h 22 min 29 s
